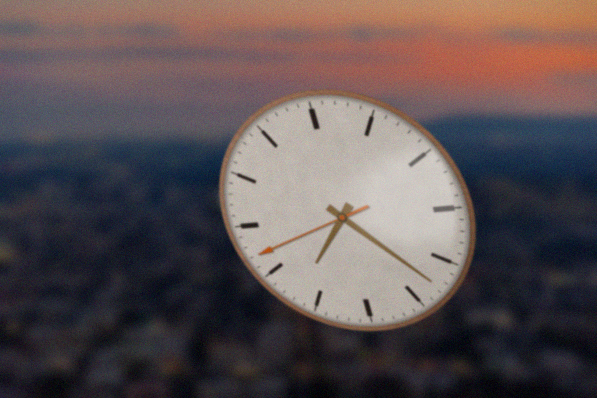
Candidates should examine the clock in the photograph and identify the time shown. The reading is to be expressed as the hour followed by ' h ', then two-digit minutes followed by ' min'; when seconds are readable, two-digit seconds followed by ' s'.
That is 7 h 22 min 42 s
